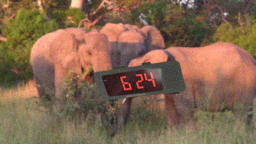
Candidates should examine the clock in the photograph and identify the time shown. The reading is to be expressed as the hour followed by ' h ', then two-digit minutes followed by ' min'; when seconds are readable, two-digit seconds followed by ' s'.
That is 6 h 24 min
